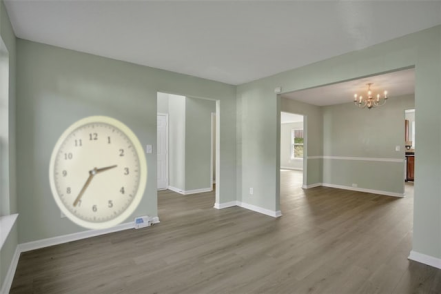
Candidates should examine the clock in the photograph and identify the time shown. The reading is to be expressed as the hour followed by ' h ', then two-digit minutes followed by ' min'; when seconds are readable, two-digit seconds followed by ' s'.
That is 2 h 36 min
